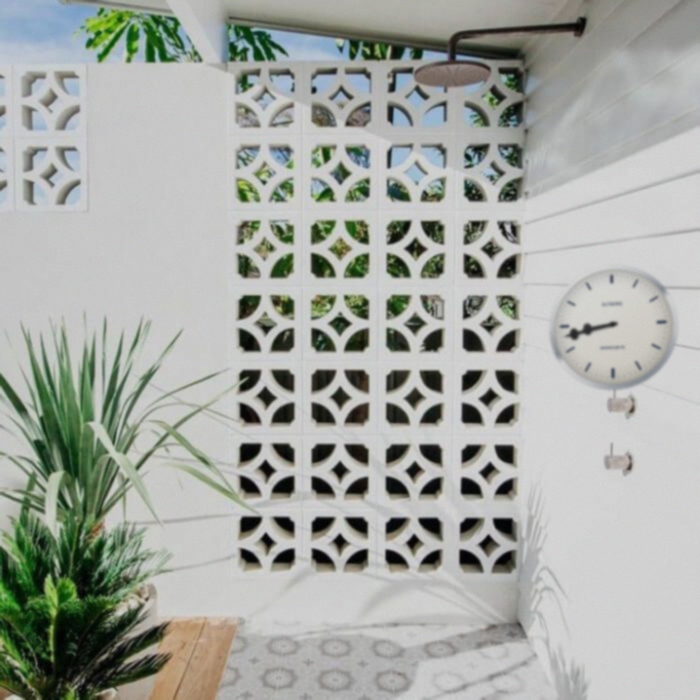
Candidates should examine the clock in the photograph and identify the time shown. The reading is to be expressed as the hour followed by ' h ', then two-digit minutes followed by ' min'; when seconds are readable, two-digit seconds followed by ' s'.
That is 8 h 43 min
